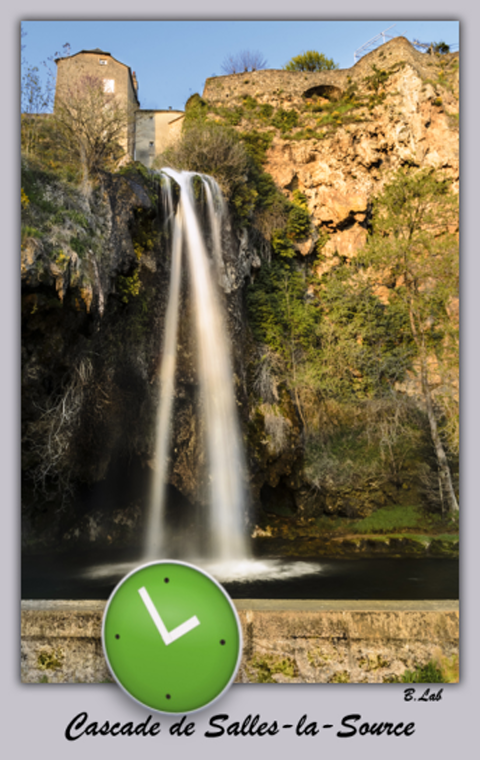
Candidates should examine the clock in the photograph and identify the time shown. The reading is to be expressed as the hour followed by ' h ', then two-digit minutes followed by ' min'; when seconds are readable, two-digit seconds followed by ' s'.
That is 1 h 55 min
